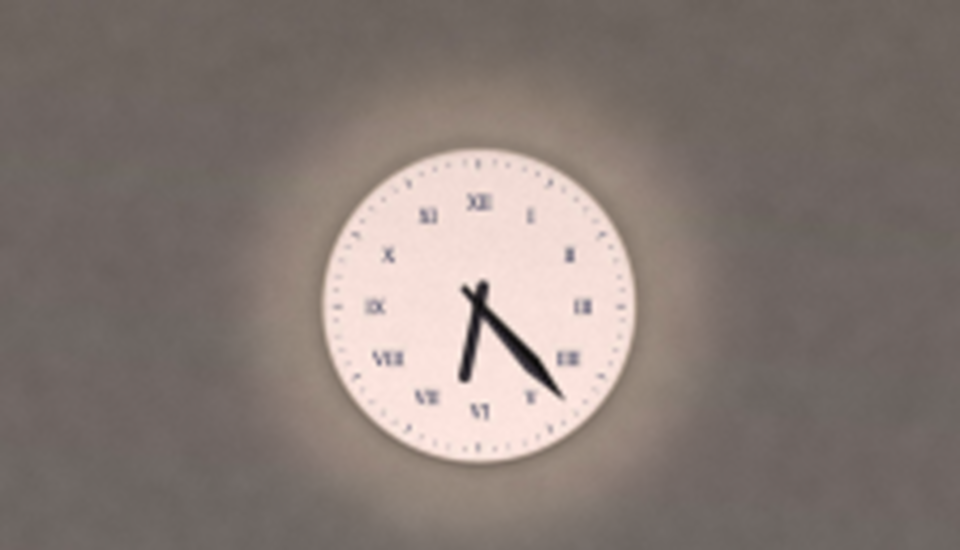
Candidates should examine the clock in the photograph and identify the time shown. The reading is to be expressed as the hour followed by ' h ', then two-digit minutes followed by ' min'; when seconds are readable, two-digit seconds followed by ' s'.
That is 6 h 23 min
